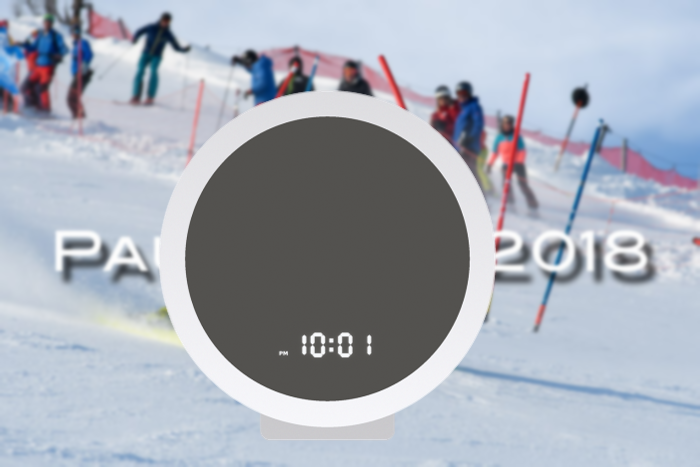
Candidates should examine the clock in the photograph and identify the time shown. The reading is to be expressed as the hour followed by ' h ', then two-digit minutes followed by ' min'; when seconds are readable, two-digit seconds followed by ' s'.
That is 10 h 01 min
